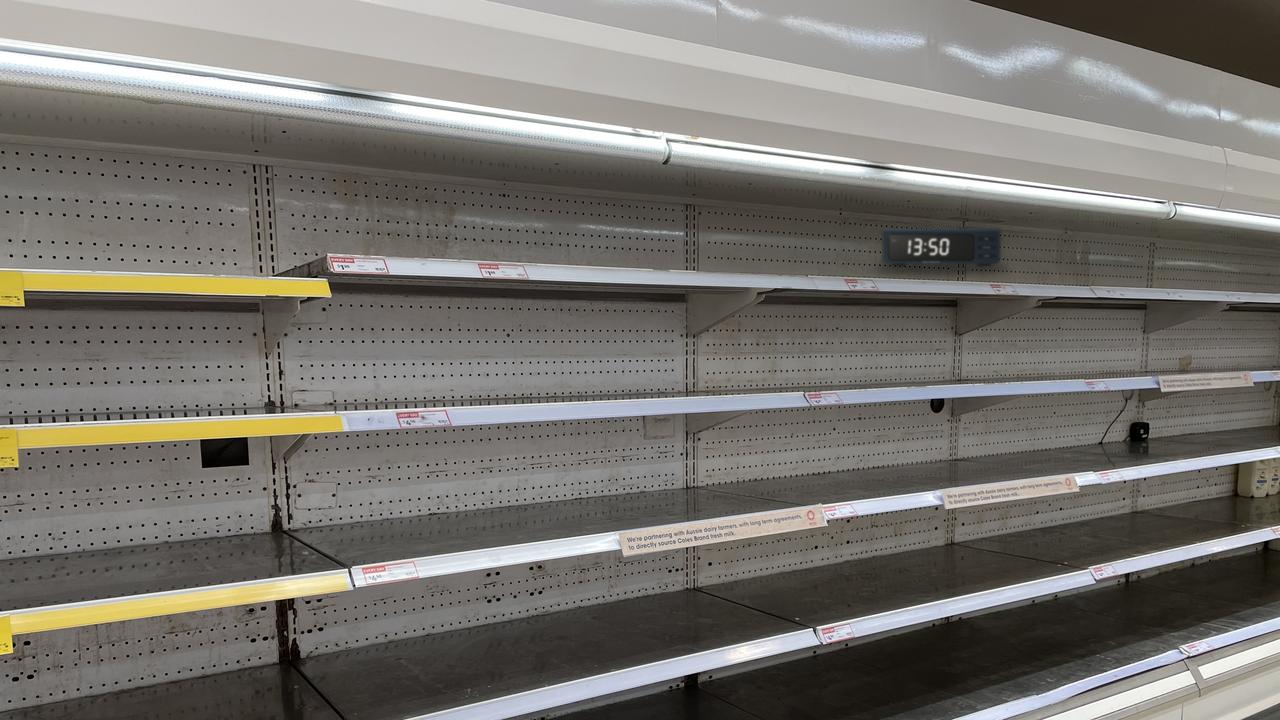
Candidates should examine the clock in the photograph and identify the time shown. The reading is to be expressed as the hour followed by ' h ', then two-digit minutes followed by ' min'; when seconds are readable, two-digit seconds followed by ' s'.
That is 13 h 50 min
